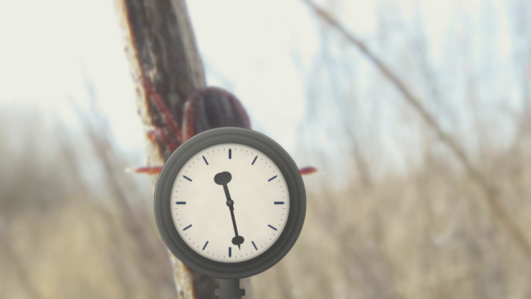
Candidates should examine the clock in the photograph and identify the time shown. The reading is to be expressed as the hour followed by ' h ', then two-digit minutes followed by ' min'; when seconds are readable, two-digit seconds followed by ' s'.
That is 11 h 28 min
